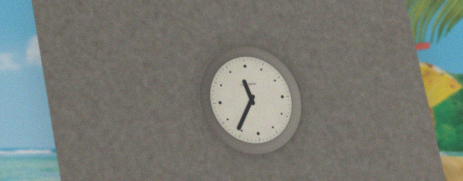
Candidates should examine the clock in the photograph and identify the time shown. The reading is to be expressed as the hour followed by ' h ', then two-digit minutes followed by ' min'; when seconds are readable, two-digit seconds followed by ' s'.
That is 11 h 36 min
